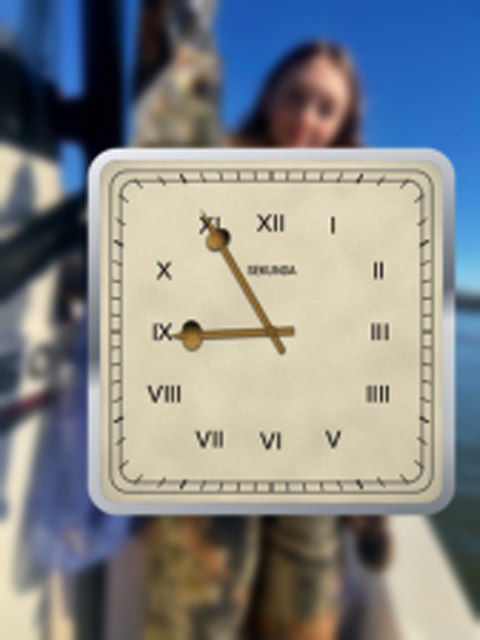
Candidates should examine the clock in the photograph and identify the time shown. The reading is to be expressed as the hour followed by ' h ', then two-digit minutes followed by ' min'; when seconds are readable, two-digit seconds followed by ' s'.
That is 8 h 55 min
